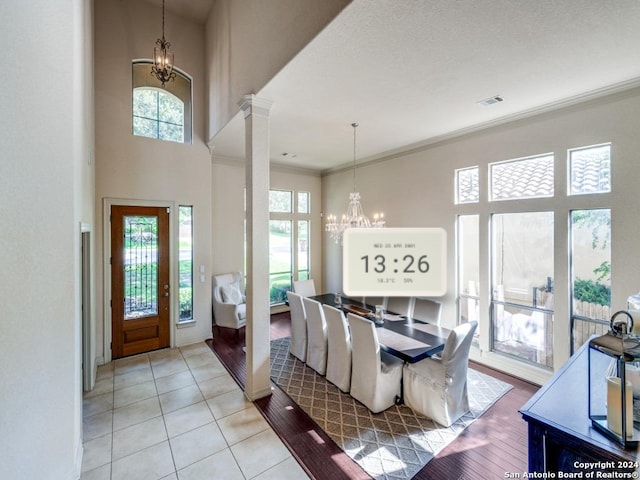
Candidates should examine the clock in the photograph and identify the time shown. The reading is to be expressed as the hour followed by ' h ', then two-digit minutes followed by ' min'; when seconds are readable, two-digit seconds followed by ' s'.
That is 13 h 26 min
